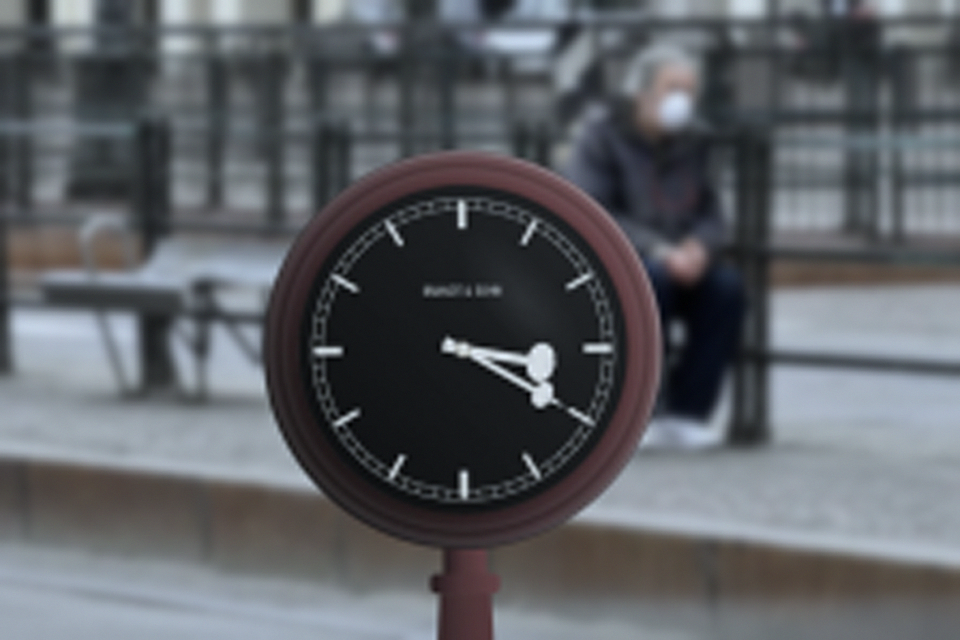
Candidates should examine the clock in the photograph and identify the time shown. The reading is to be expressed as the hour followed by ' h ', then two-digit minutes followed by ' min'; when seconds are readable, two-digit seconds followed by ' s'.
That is 3 h 20 min
